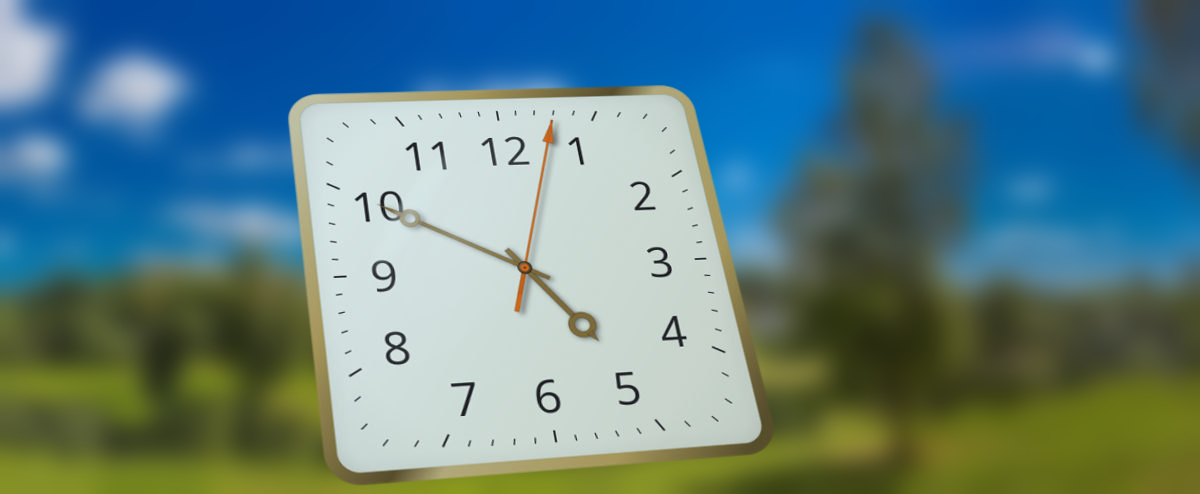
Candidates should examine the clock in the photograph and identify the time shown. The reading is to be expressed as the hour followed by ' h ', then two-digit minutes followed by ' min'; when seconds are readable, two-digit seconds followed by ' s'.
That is 4 h 50 min 03 s
